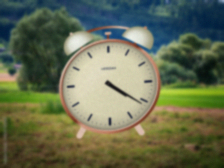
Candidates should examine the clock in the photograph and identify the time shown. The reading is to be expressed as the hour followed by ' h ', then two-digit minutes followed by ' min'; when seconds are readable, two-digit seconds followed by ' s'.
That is 4 h 21 min
